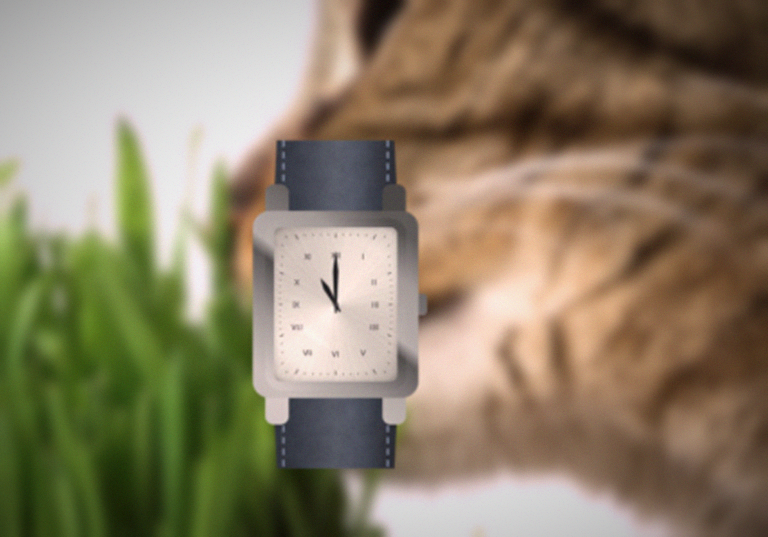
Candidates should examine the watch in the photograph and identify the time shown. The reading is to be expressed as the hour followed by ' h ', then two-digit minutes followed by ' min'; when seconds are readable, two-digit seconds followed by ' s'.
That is 11 h 00 min
